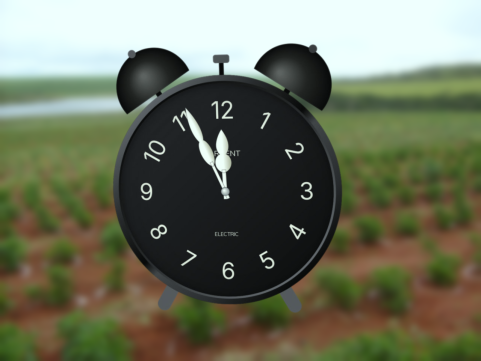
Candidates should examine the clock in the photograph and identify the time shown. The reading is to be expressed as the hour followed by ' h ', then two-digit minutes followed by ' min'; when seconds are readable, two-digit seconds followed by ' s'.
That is 11 h 56 min
